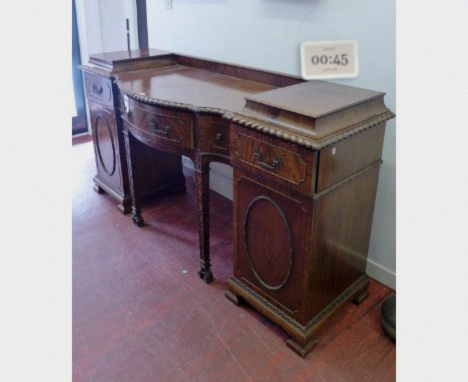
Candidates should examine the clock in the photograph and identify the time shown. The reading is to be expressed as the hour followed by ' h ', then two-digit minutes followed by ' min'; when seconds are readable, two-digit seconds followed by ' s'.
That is 0 h 45 min
